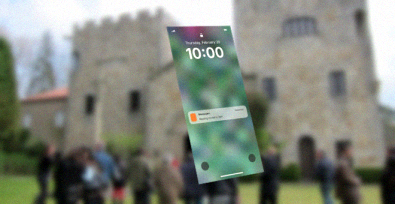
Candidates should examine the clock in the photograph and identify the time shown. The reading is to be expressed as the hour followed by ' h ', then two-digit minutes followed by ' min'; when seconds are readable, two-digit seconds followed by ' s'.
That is 10 h 00 min
